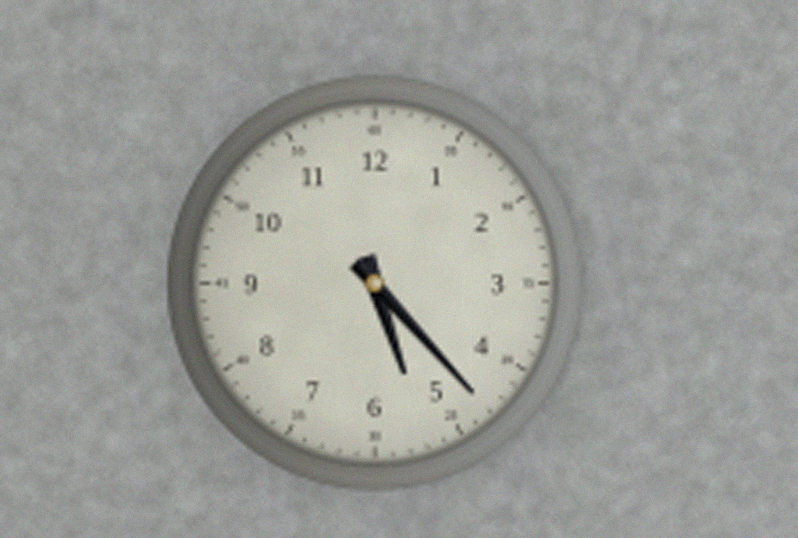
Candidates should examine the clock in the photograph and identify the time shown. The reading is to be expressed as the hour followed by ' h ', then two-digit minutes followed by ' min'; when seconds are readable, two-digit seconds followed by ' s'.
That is 5 h 23 min
